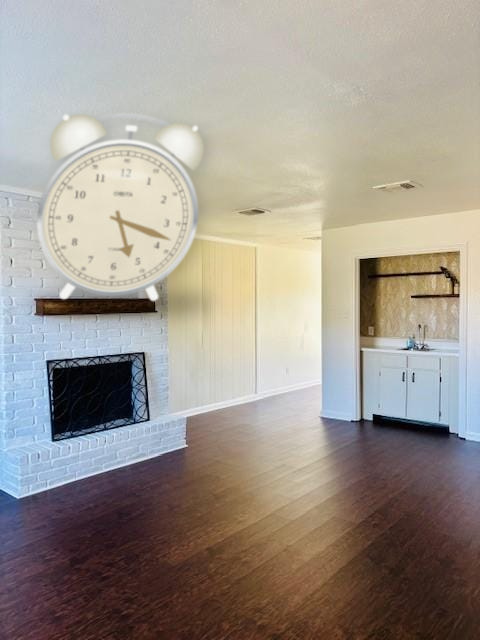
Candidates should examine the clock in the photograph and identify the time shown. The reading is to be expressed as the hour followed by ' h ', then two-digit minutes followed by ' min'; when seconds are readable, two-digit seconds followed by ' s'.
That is 5 h 18 min
